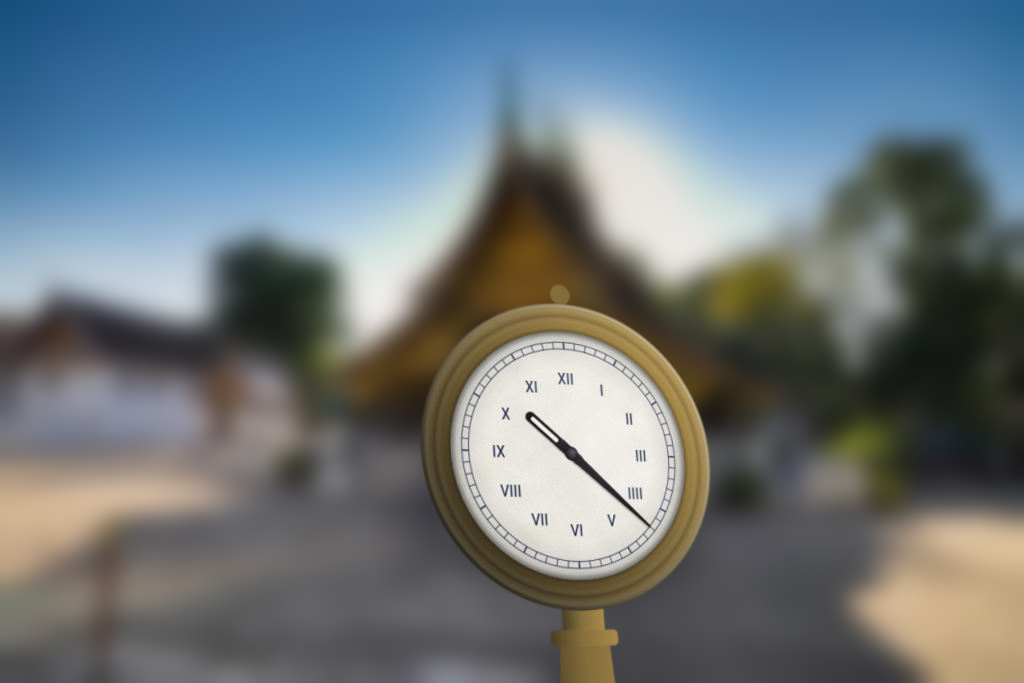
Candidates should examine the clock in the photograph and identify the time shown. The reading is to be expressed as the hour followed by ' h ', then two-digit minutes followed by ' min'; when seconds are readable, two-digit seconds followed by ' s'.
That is 10 h 22 min
